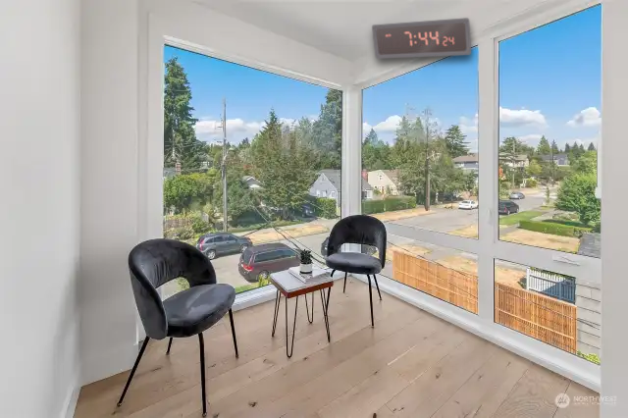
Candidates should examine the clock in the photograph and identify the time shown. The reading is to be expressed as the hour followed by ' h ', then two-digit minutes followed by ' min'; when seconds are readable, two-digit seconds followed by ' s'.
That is 7 h 44 min 24 s
